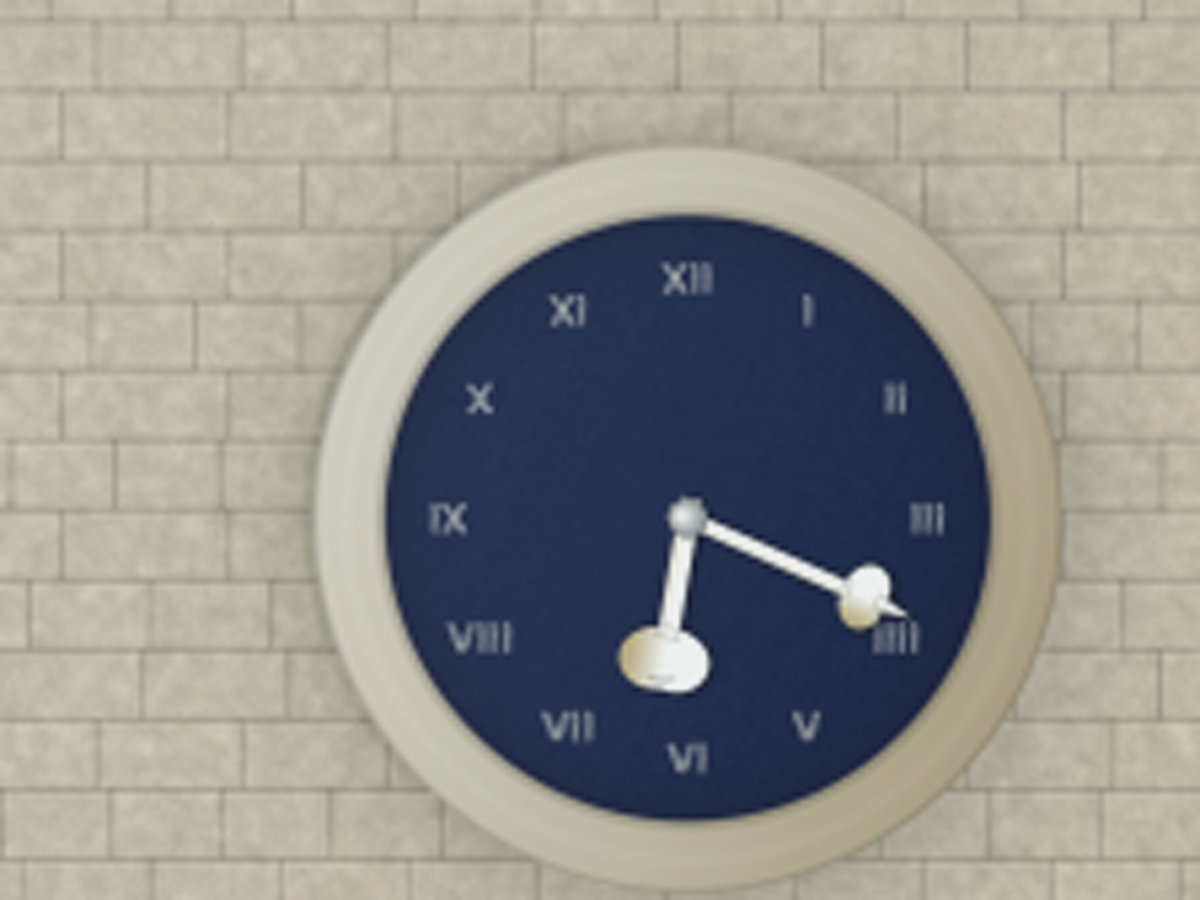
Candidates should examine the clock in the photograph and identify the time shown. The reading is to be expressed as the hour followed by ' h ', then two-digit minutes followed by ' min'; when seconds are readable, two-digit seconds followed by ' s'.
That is 6 h 19 min
